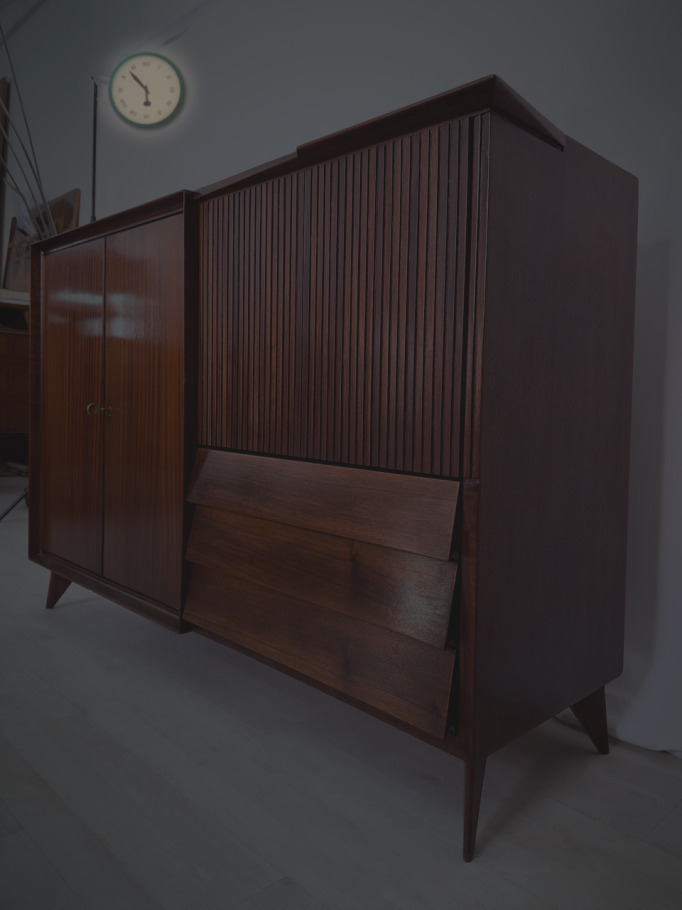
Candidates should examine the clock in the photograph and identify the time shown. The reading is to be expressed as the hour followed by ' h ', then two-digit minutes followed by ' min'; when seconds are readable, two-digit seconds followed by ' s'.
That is 5 h 53 min
